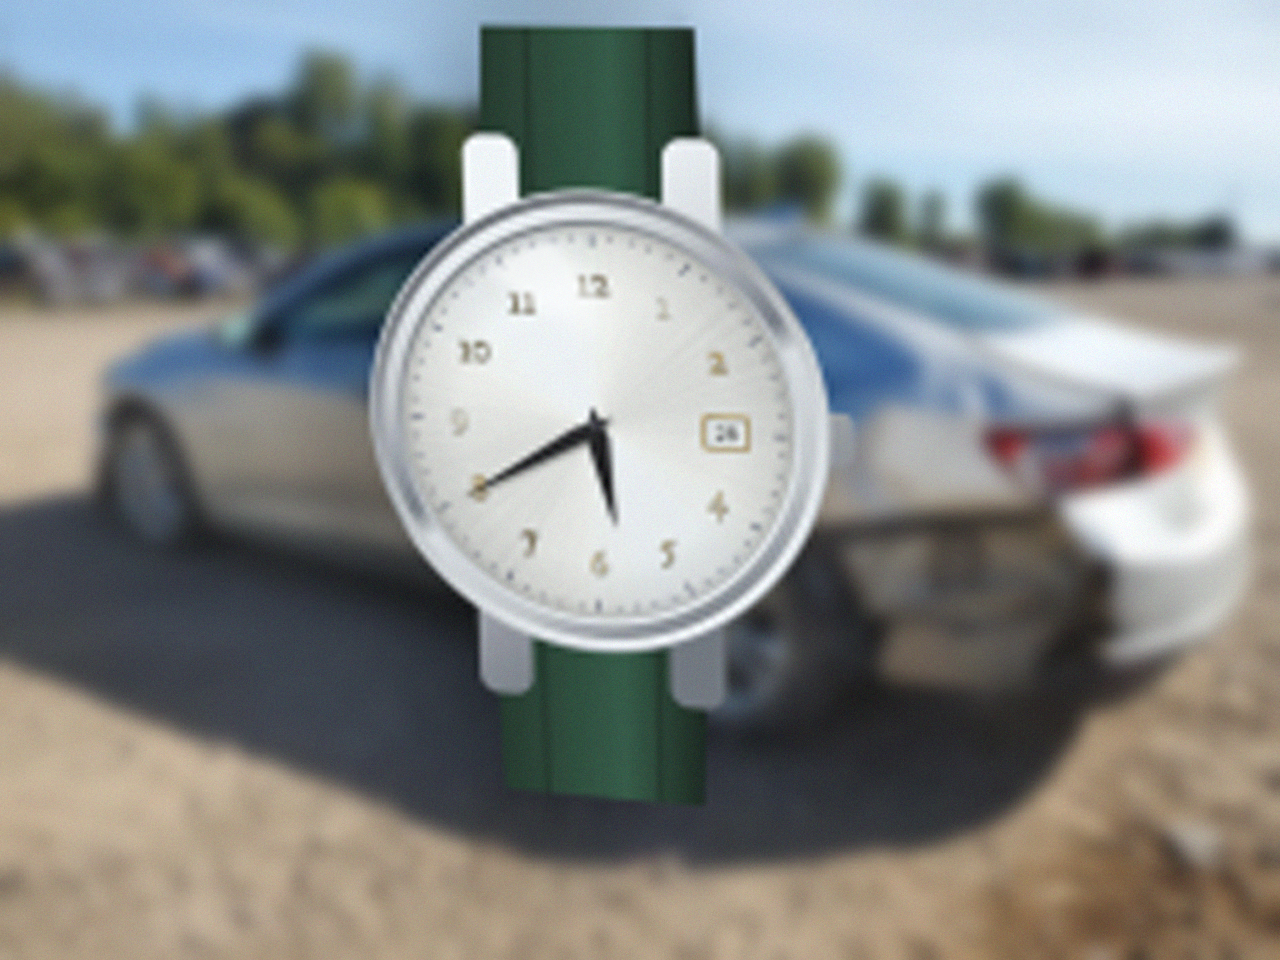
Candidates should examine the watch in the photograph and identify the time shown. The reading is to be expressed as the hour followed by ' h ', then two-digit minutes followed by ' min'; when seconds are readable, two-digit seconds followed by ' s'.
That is 5 h 40 min
